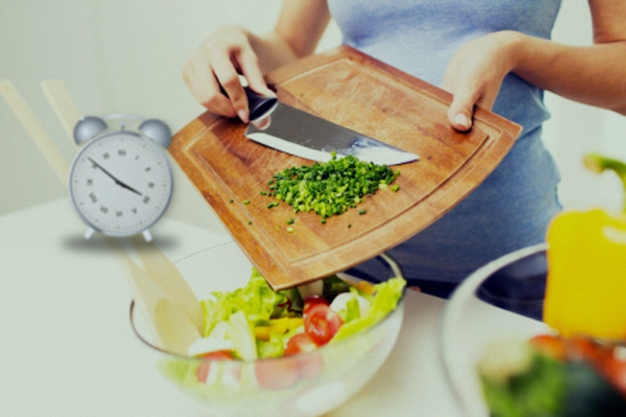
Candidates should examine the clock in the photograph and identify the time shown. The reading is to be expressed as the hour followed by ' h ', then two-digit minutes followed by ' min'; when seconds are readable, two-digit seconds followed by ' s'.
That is 3 h 51 min
